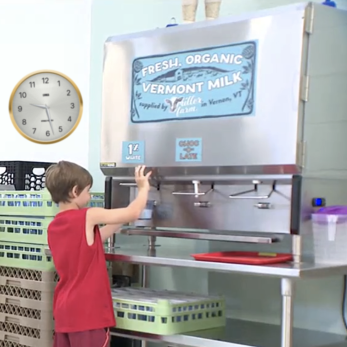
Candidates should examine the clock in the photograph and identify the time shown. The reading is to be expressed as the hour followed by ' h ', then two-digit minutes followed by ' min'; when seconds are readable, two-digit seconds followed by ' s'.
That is 9 h 28 min
